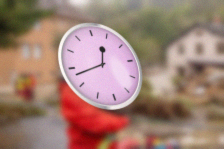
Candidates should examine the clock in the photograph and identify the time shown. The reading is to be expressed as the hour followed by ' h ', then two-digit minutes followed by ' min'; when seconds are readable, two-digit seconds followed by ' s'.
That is 12 h 43 min
